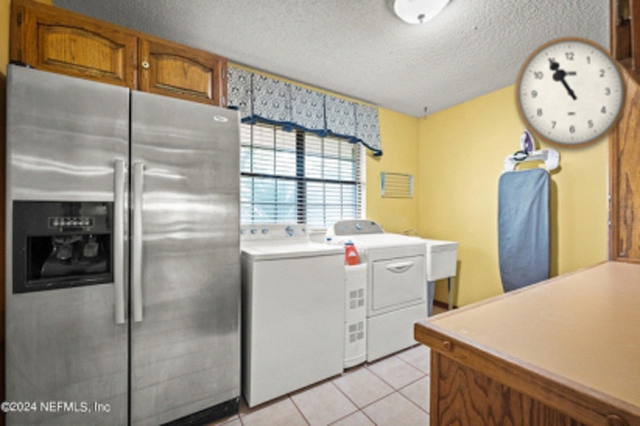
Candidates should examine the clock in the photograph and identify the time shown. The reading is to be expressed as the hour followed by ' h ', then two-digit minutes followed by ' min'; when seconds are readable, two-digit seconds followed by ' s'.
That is 10 h 55 min
